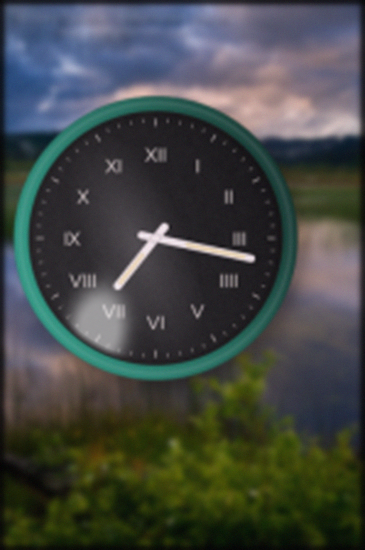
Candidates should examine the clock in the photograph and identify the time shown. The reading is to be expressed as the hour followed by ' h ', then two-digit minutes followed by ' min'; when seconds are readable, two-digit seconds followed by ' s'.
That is 7 h 17 min
